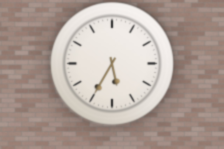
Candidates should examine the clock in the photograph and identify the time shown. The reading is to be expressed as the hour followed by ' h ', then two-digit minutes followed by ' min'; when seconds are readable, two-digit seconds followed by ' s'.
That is 5 h 35 min
